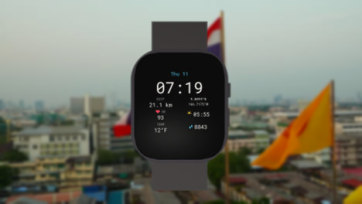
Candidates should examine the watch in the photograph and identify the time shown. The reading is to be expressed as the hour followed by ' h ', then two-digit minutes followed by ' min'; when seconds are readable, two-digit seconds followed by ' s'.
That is 7 h 19 min
